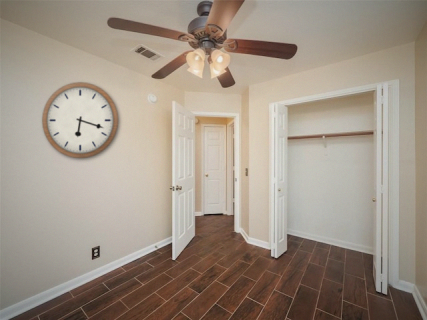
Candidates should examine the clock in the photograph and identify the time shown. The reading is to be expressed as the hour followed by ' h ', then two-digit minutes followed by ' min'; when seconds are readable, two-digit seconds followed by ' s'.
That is 6 h 18 min
